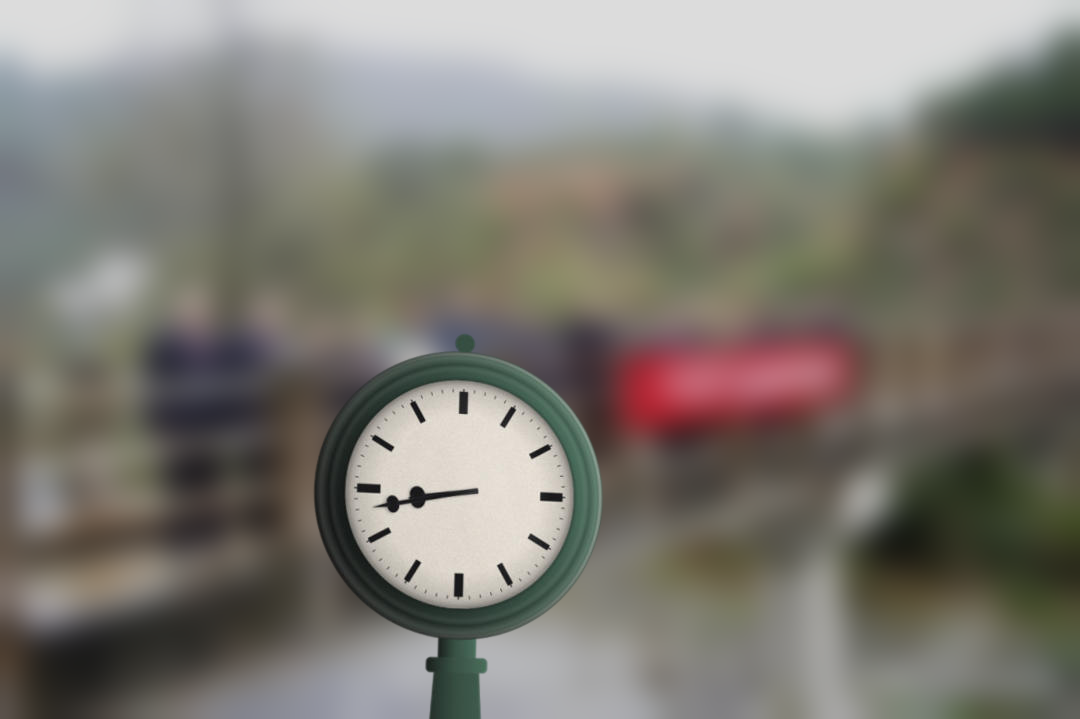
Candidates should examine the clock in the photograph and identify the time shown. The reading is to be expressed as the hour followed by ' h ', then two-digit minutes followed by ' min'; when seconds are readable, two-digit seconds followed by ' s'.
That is 8 h 43 min
